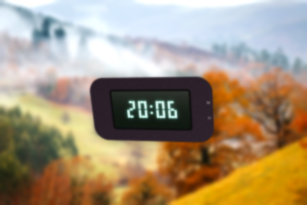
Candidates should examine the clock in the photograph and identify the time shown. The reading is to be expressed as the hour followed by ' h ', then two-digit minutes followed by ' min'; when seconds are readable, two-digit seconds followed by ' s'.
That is 20 h 06 min
